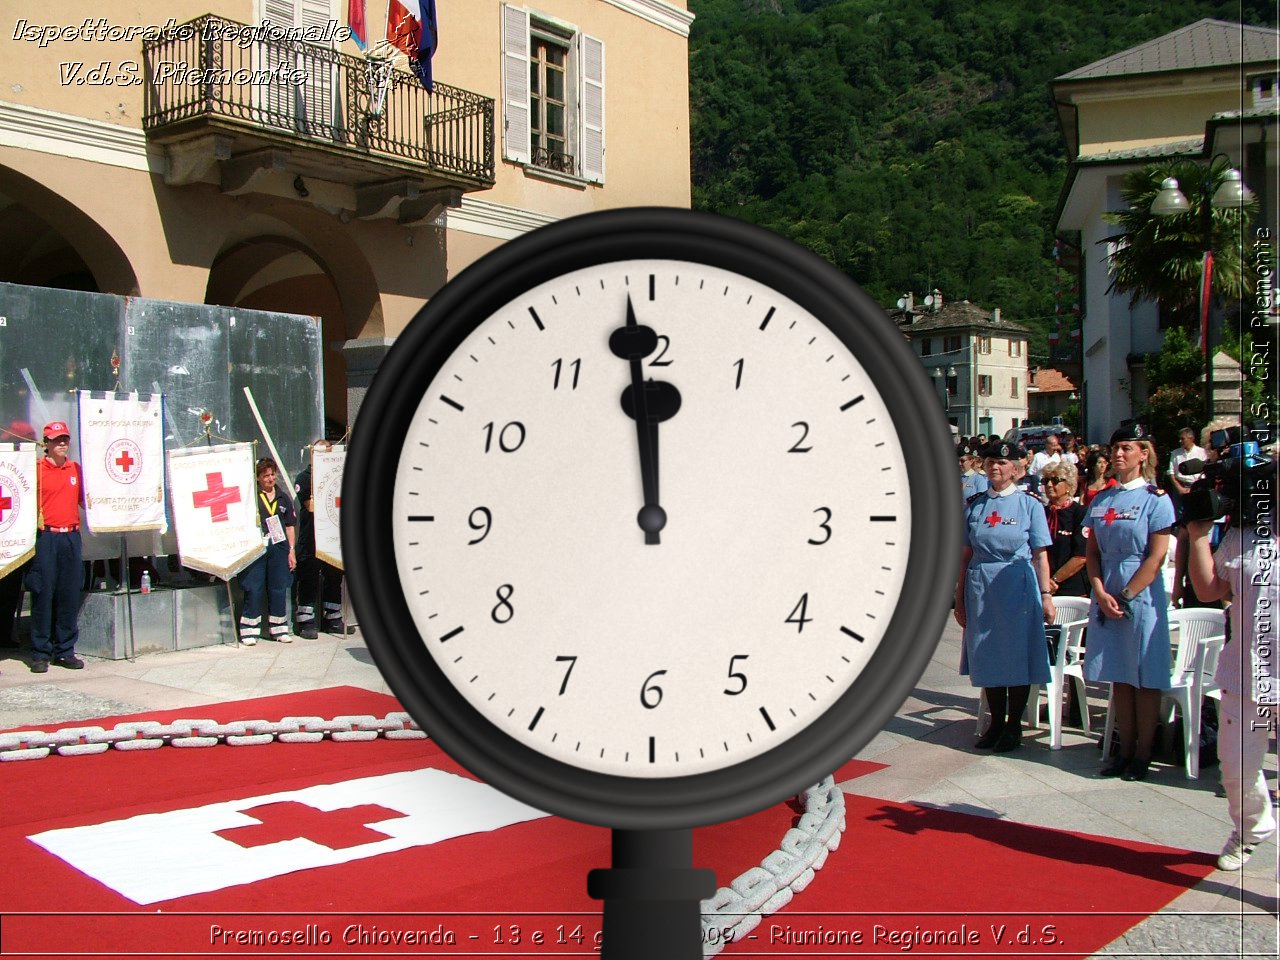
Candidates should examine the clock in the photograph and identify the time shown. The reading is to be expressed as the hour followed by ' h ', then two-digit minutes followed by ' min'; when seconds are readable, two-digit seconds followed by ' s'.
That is 11 h 59 min
